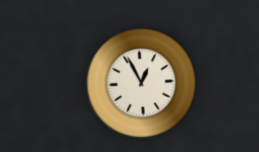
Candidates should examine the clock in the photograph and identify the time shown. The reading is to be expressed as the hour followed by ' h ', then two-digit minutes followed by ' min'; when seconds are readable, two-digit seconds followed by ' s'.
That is 12 h 56 min
